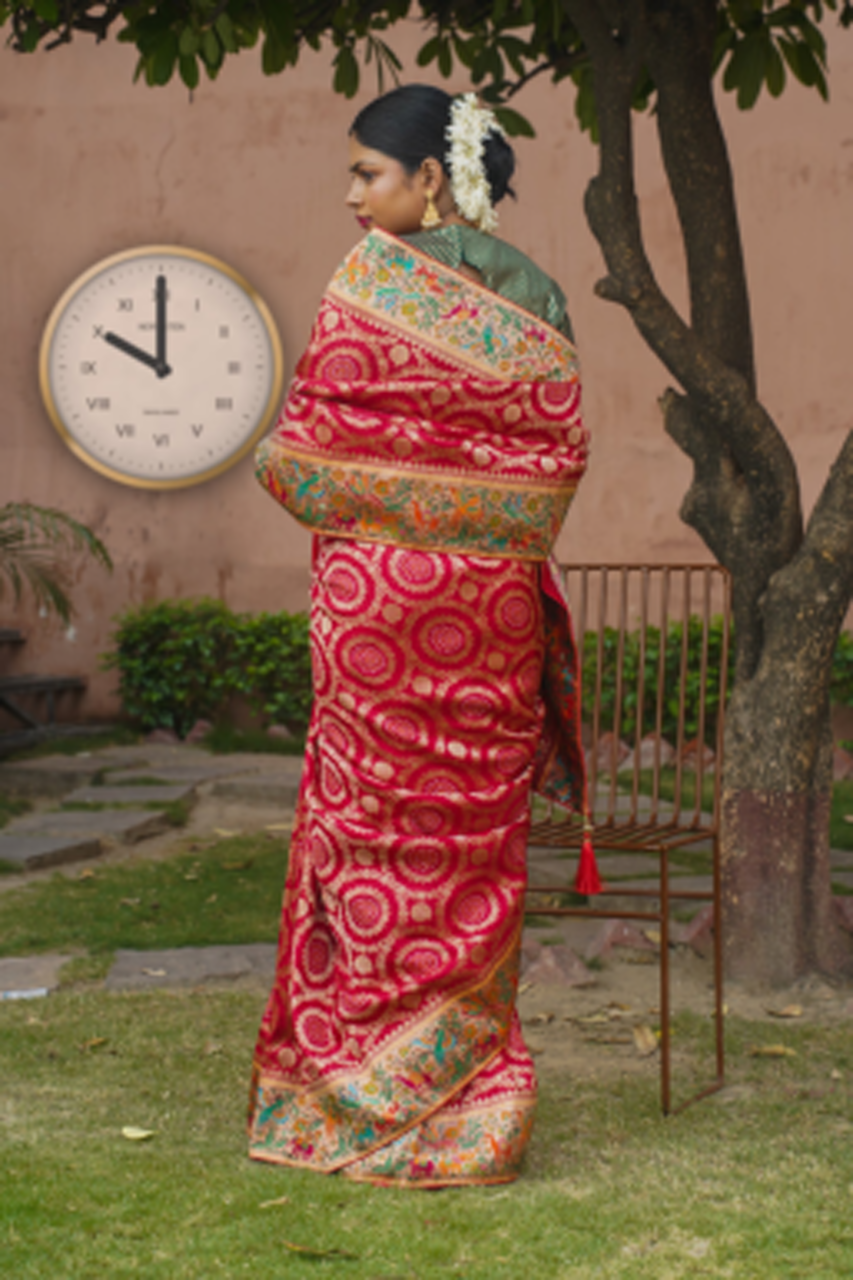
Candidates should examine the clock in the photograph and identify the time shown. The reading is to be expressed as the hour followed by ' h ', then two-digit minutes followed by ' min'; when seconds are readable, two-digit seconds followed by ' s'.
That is 10 h 00 min
